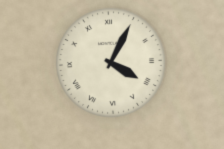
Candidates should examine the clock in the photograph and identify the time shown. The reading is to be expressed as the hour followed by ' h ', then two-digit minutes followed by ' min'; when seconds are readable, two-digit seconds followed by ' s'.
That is 4 h 05 min
